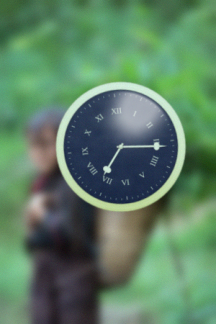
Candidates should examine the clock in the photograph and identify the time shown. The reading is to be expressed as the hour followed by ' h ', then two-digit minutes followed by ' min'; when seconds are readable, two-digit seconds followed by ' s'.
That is 7 h 16 min
